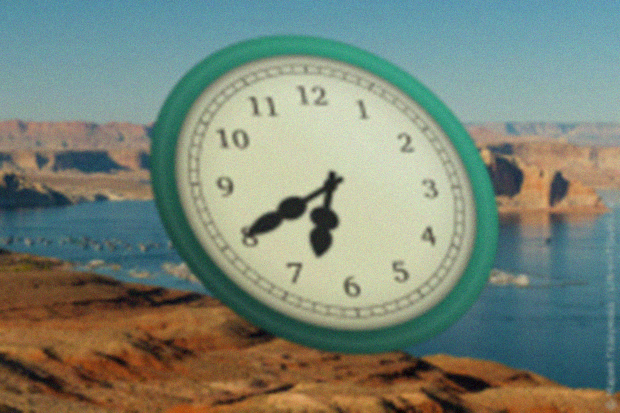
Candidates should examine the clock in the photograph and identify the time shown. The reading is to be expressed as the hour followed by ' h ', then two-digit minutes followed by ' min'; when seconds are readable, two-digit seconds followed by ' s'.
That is 6 h 40 min
